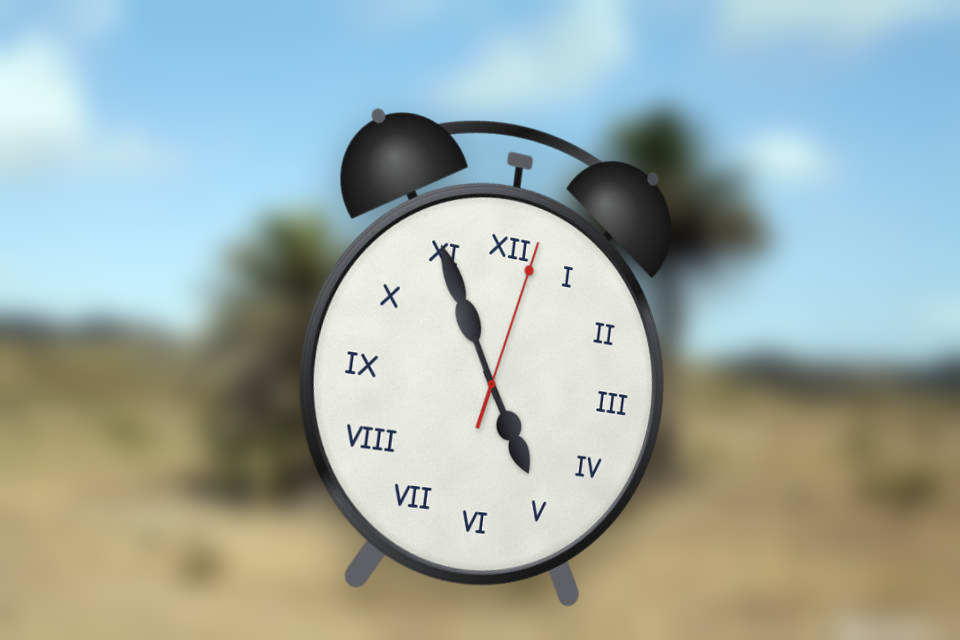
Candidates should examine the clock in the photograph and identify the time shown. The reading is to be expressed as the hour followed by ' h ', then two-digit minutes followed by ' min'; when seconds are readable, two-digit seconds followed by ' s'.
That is 4 h 55 min 02 s
